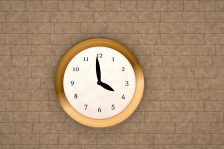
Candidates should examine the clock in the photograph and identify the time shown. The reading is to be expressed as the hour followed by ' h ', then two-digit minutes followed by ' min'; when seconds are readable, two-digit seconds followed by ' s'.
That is 3 h 59 min
